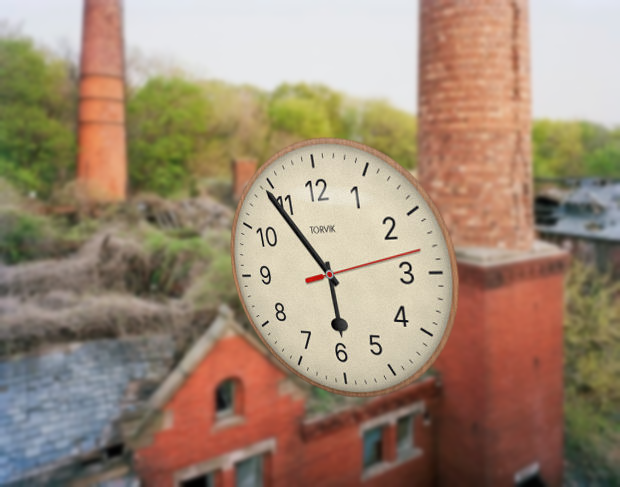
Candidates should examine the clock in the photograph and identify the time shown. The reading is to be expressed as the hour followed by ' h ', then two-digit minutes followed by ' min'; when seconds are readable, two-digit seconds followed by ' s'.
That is 5 h 54 min 13 s
